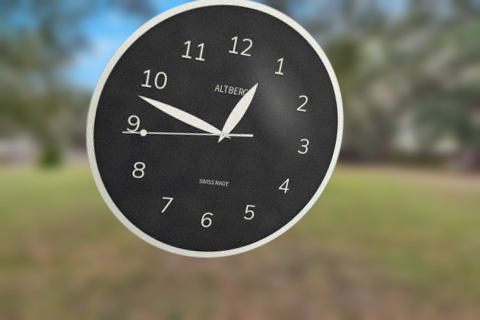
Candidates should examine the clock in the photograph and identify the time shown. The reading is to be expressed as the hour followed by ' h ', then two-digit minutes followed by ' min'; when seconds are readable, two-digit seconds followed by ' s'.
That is 12 h 47 min 44 s
